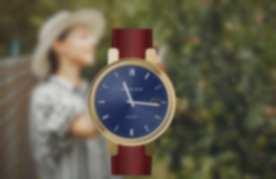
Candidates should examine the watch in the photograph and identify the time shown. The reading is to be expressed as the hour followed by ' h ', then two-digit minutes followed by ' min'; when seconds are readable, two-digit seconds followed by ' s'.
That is 11 h 16 min
